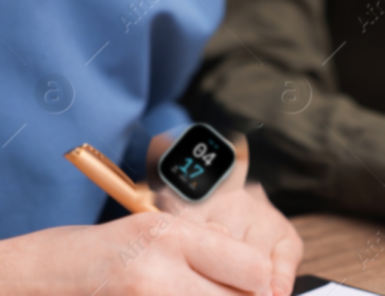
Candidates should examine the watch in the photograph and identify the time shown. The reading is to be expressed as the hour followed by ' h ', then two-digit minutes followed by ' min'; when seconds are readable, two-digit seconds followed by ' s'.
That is 4 h 17 min
